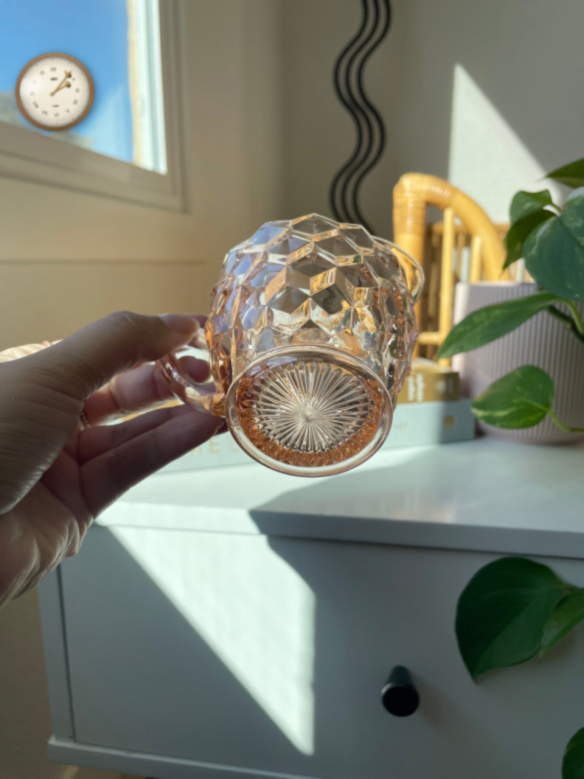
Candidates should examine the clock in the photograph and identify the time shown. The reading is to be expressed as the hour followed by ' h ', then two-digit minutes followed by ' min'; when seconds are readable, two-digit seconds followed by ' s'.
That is 2 h 07 min
